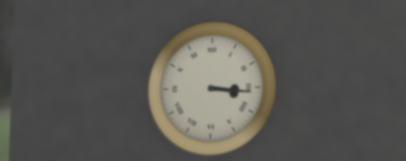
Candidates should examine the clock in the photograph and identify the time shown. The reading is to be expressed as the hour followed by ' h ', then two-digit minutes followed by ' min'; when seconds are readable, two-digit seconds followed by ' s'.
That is 3 h 16 min
